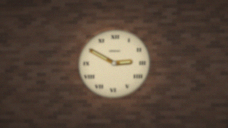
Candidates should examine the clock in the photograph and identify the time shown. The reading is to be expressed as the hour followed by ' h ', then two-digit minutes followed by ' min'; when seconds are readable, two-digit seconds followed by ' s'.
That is 2 h 50 min
